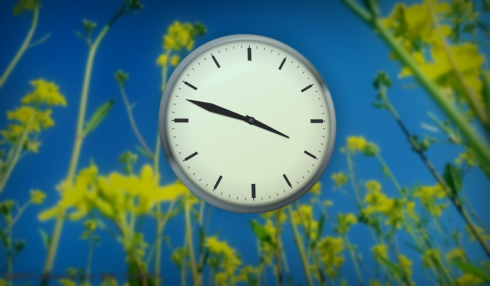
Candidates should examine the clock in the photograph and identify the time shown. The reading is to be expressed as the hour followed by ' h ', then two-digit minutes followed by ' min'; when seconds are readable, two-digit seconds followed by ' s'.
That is 3 h 48 min
